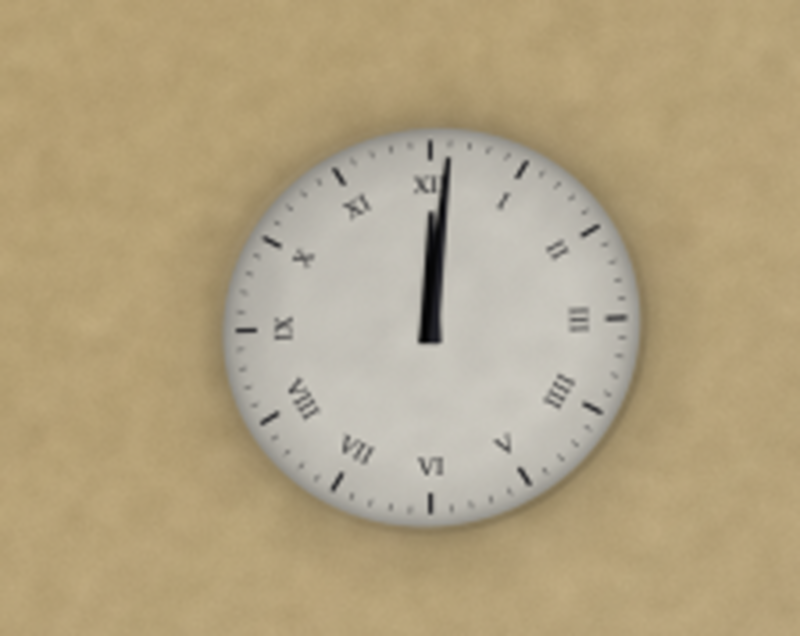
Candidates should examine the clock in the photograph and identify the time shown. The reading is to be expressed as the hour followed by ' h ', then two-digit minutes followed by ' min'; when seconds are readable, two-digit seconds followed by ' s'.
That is 12 h 01 min
